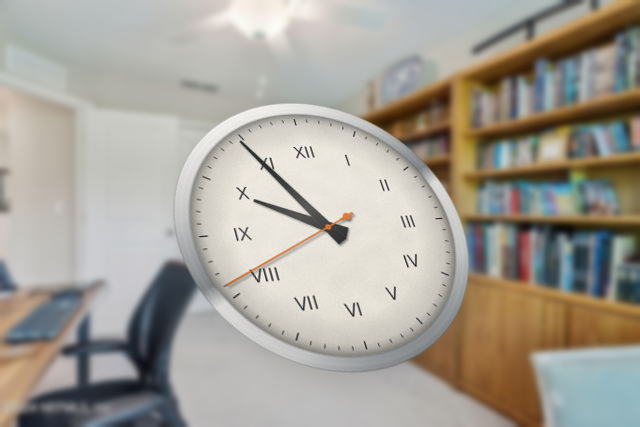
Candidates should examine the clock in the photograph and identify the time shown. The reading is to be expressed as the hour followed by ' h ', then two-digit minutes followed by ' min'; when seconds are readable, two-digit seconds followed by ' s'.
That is 9 h 54 min 41 s
